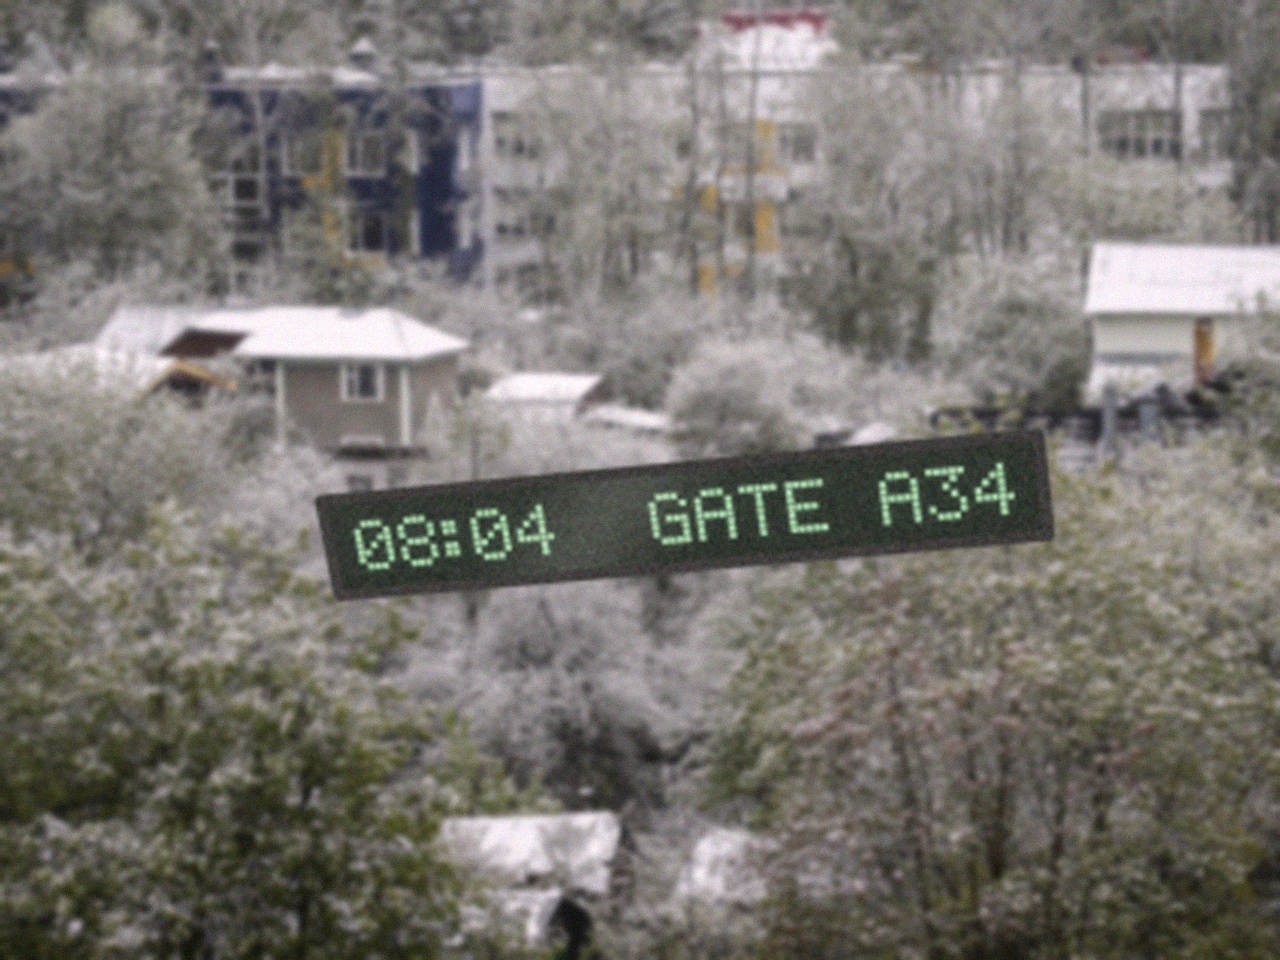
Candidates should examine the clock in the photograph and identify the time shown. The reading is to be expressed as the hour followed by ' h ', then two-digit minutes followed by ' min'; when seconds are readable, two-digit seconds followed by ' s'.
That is 8 h 04 min
